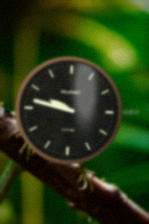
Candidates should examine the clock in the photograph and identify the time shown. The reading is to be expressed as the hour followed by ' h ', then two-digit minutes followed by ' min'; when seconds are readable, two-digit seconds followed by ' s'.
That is 9 h 47 min
